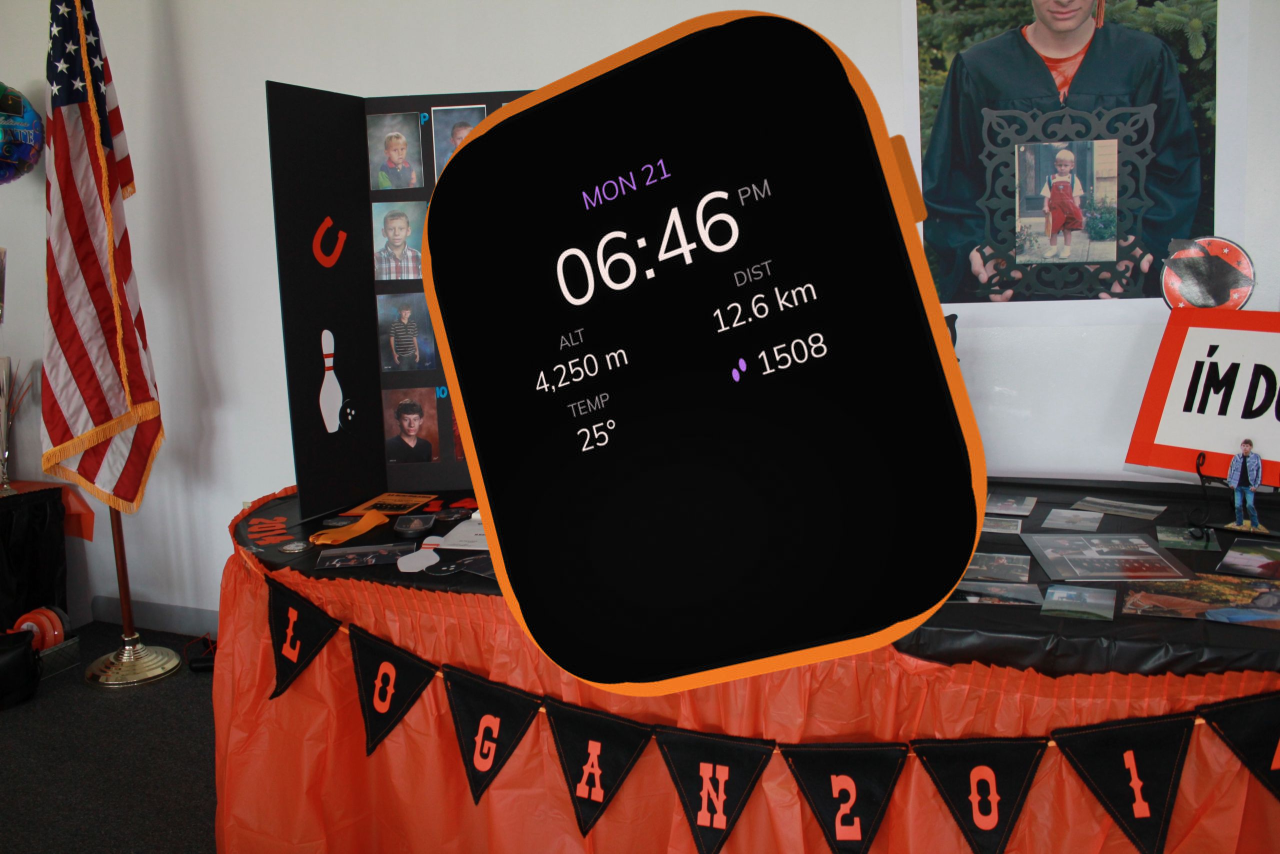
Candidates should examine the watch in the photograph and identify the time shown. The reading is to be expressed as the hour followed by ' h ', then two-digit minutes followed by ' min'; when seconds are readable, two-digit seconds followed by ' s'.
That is 6 h 46 min
